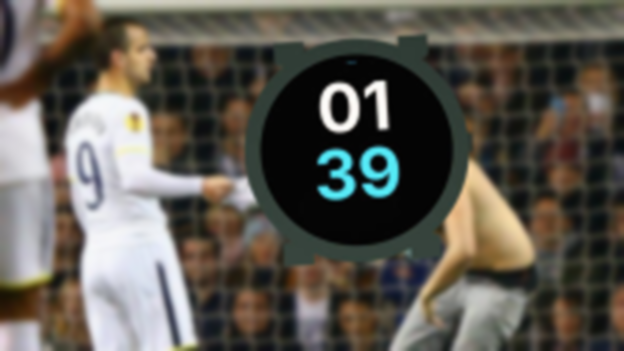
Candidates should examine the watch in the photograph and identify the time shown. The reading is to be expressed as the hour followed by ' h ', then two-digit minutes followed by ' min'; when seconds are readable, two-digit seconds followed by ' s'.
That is 1 h 39 min
